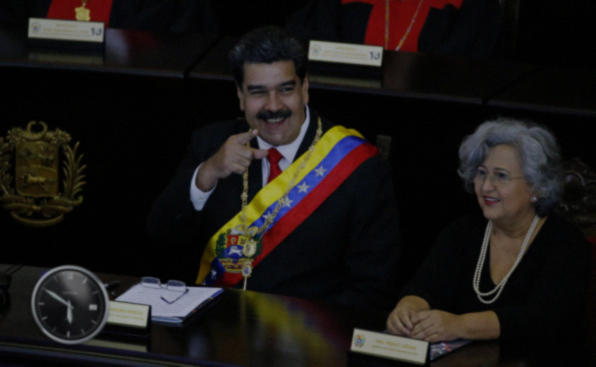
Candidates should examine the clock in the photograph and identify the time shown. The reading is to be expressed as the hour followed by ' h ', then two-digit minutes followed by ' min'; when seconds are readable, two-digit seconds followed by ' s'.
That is 5 h 50 min
